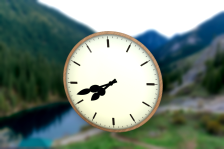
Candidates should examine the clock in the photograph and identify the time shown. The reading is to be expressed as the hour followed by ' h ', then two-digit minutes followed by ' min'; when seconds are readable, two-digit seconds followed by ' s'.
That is 7 h 42 min
